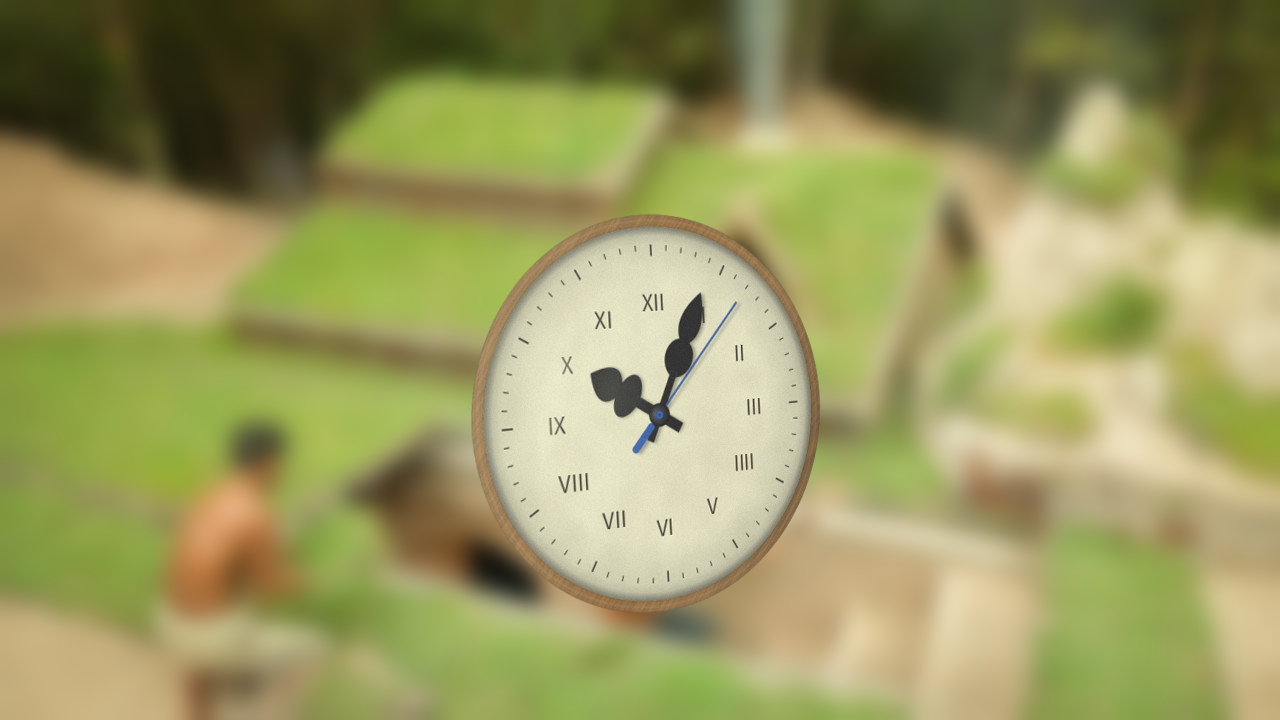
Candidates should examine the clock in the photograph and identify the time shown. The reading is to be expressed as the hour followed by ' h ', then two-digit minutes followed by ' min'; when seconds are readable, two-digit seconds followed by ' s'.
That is 10 h 04 min 07 s
